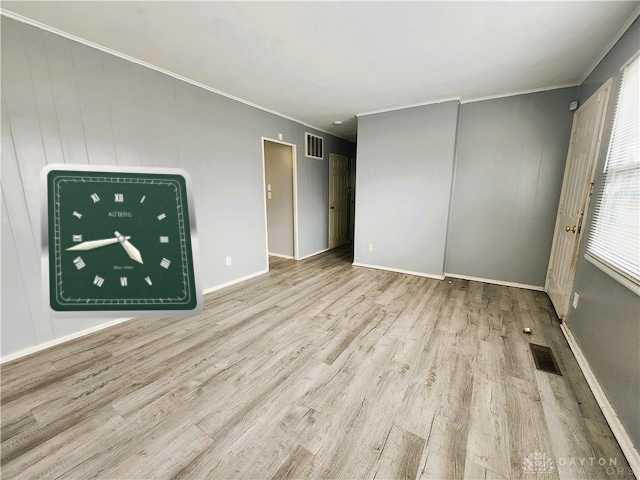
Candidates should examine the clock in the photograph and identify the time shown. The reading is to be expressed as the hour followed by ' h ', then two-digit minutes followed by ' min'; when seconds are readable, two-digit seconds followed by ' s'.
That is 4 h 43 min
